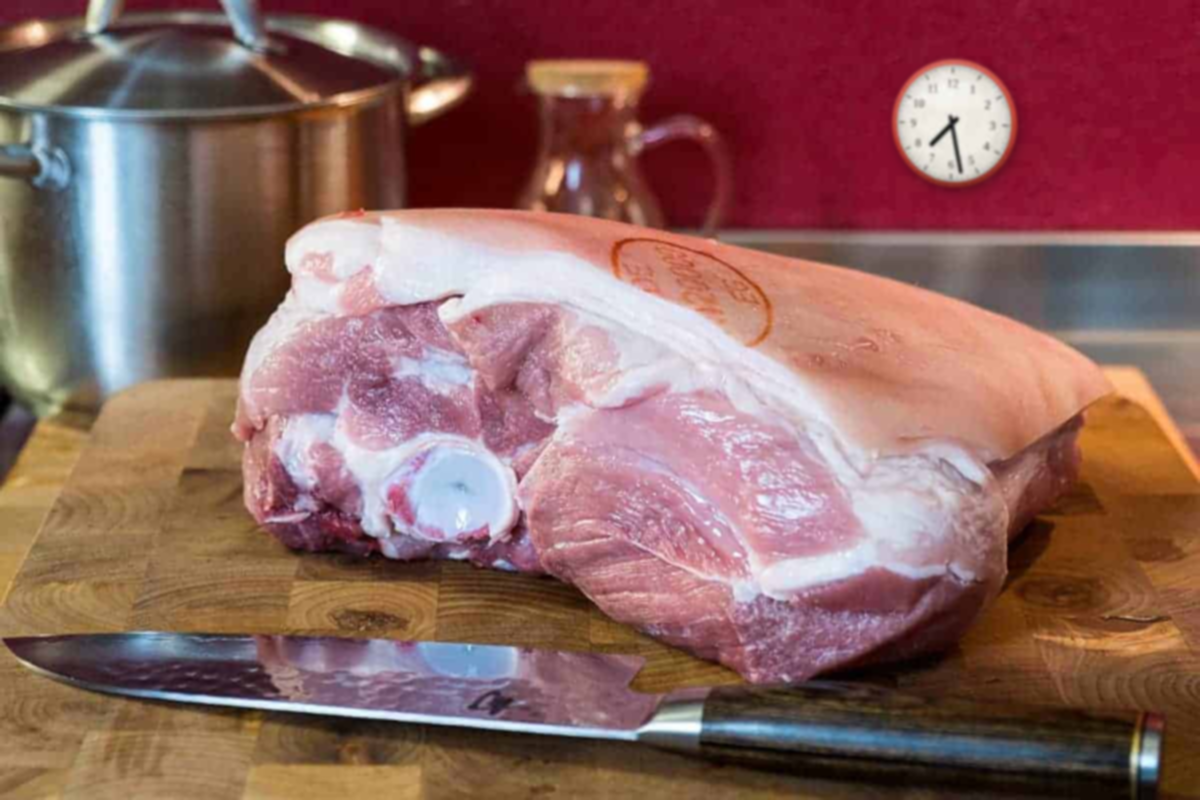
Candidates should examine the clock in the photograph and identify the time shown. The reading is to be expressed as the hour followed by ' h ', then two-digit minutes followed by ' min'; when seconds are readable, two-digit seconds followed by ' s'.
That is 7 h 28 min
